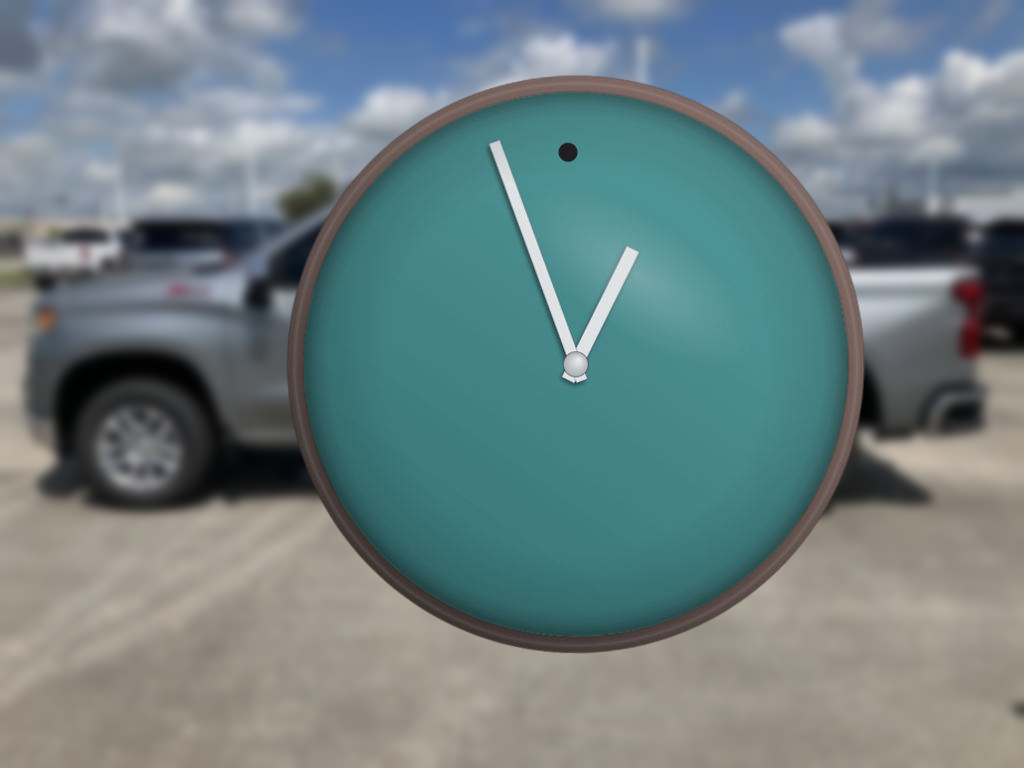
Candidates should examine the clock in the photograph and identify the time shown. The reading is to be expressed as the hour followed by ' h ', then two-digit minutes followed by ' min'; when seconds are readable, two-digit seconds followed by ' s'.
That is 12 h 57 min
